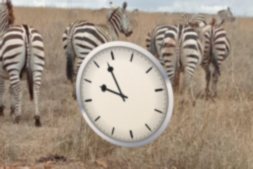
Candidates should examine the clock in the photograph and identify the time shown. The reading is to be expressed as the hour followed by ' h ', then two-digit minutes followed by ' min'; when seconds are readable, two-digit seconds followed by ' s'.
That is 9 h 58 min
